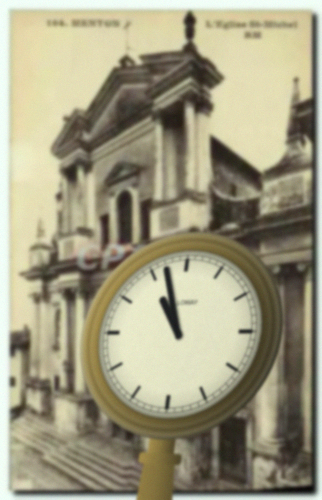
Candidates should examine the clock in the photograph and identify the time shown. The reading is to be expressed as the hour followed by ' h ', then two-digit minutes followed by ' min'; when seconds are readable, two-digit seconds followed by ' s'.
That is 10 h 57 min
